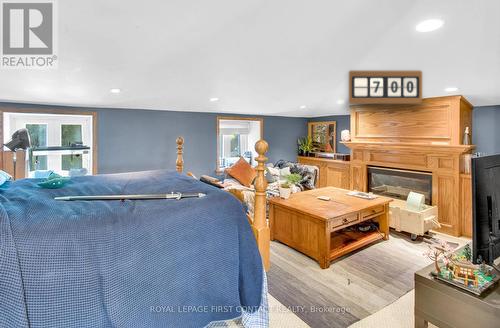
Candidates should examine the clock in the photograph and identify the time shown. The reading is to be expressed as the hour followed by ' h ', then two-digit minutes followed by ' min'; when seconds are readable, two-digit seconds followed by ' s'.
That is 7 h 00 min
